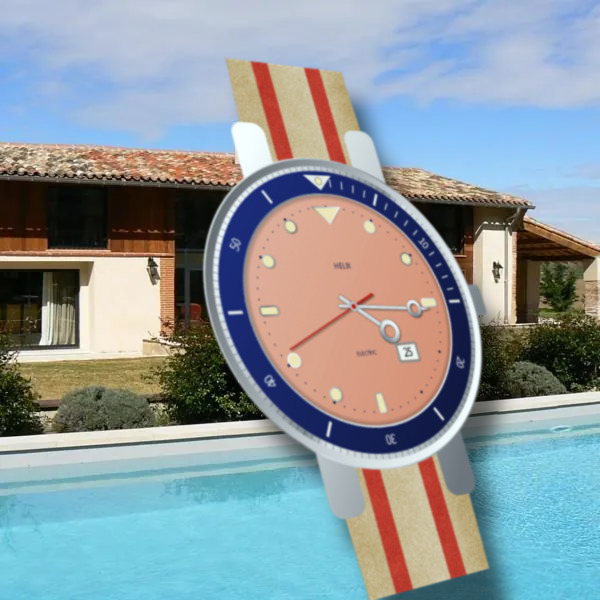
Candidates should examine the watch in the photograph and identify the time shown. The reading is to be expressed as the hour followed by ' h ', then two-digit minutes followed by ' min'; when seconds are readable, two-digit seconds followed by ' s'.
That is 4 h 15 min 41 s
